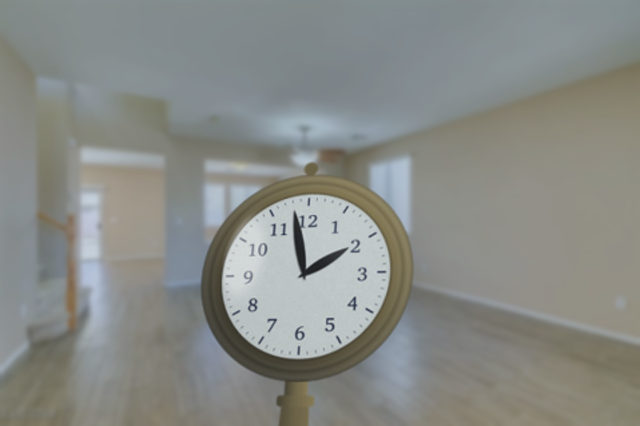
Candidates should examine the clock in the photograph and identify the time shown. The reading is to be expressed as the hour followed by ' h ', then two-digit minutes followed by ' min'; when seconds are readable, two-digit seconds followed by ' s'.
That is 1 h 58 min
